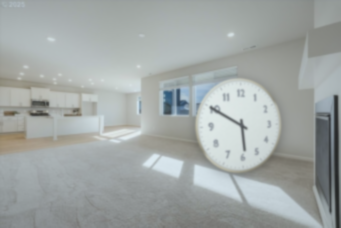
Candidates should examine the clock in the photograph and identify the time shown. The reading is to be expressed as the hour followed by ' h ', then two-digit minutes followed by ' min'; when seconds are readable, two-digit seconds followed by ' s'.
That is 5 h 50 min
